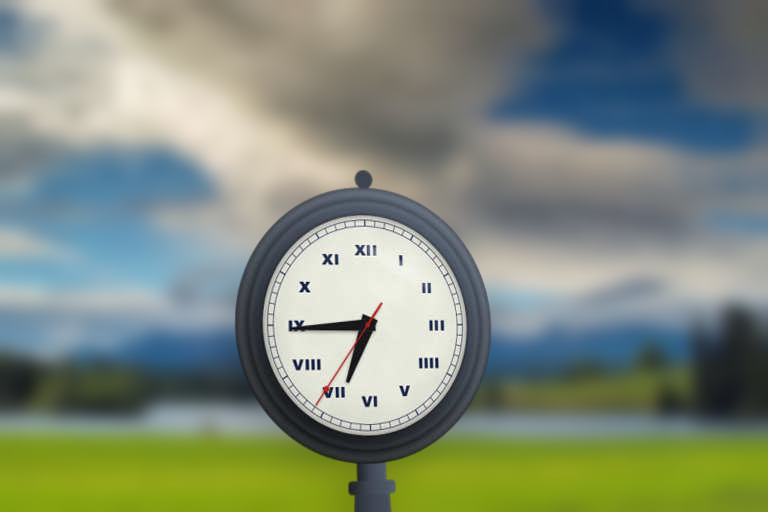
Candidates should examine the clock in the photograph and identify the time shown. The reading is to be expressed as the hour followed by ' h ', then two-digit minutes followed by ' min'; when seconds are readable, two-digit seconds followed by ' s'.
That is 6 h 44 min 36 s
